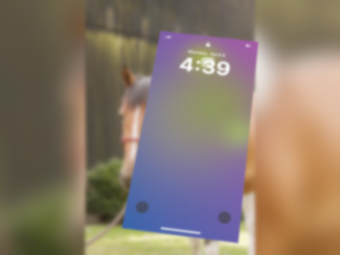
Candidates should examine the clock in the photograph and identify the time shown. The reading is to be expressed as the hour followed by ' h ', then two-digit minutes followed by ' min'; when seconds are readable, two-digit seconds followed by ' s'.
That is 4 h 39 min
